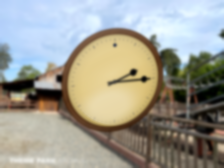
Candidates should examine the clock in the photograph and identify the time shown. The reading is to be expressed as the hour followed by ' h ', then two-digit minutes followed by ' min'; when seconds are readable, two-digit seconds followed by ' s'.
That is 2 h 15 min
